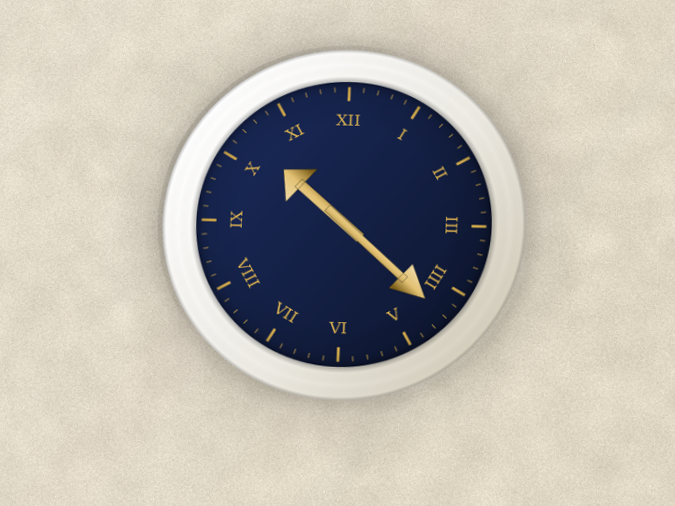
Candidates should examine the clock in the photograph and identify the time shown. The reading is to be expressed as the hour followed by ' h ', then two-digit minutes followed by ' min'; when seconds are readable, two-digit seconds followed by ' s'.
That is 10 h 22 min
